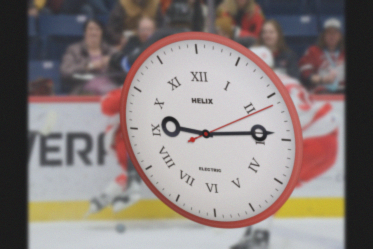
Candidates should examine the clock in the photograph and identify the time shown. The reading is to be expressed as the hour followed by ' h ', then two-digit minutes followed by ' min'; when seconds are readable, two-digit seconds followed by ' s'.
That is 9 h 14 min 11 s
